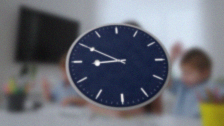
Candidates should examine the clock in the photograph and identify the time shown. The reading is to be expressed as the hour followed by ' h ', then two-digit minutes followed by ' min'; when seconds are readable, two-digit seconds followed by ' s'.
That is 8 h 50 min
